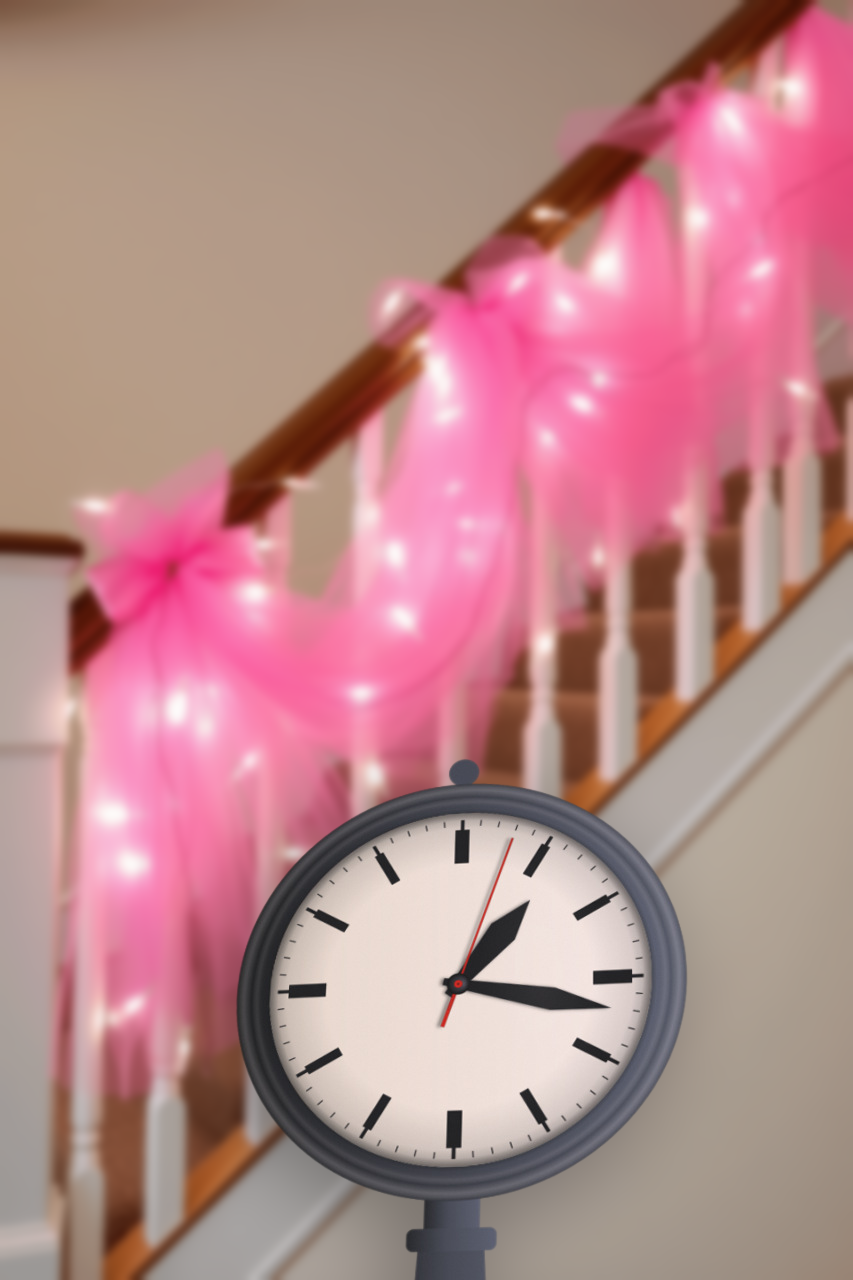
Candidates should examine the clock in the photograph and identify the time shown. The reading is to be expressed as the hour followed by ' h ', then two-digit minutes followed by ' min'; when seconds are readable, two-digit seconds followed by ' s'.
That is 1 h 17 min 03 s
